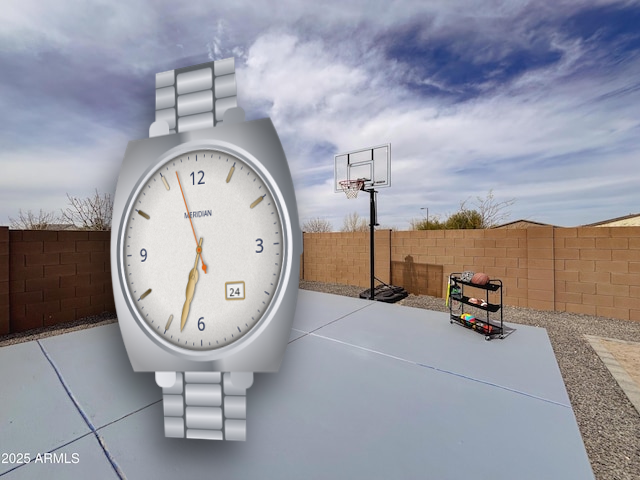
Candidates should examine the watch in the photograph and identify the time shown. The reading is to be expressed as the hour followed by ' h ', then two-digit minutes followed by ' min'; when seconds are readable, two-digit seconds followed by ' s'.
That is 6 h 32 min 57 s
